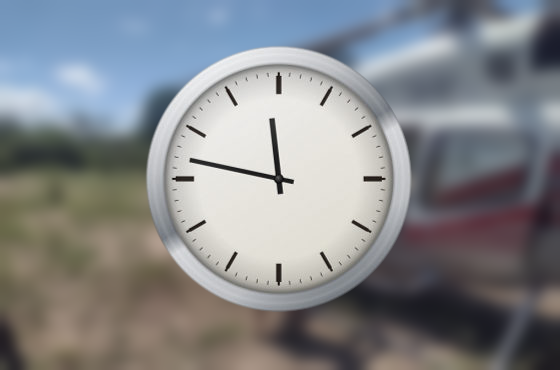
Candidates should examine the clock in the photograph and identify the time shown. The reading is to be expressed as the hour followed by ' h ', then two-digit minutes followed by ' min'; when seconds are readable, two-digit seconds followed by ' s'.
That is 11 h 47 min
